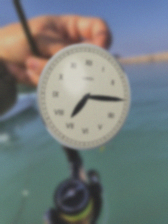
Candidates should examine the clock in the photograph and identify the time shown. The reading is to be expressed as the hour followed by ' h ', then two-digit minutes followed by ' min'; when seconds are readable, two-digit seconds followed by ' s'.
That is 7 h 15 min
